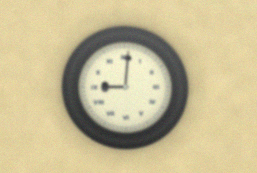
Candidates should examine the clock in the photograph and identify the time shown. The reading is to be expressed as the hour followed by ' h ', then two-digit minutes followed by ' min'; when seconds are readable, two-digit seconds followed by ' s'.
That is 9 h 01 min
